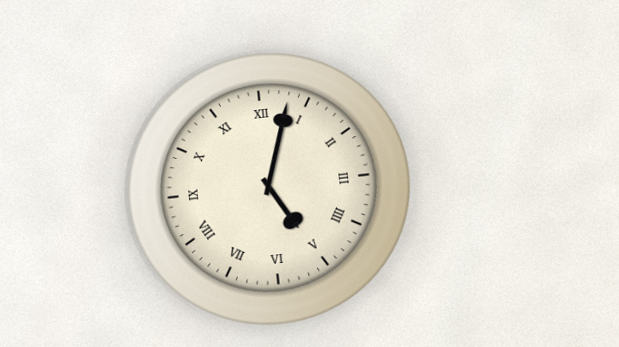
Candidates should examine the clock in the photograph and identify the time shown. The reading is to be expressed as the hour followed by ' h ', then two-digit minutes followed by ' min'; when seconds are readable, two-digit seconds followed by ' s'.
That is 5 h 03 min
